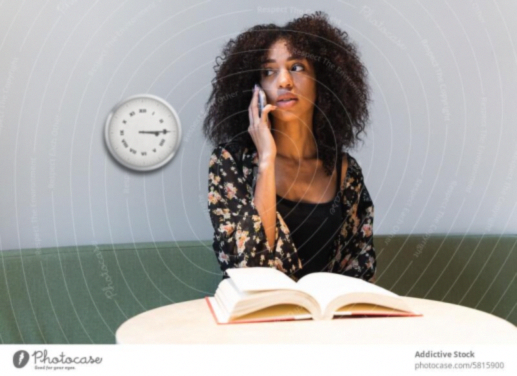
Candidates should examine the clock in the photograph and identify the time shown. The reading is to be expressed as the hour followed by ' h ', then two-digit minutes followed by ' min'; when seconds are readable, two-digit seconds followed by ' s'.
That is 3 h 15 min
